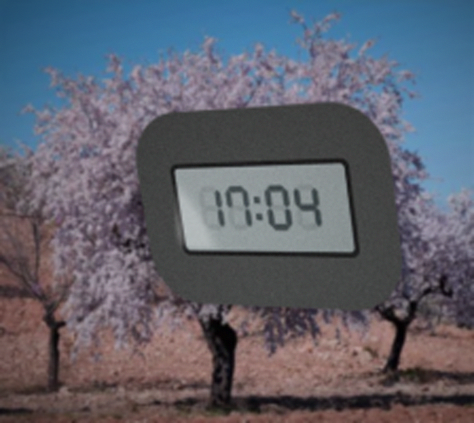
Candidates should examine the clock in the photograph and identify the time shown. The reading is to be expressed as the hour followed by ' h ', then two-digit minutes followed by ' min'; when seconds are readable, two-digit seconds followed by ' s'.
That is 17 h 04 min
